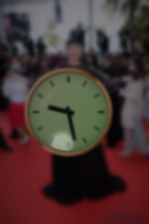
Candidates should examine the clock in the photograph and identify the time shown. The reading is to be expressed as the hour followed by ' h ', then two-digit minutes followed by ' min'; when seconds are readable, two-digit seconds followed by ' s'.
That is 9 h 28 min
